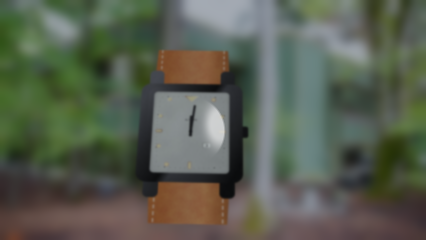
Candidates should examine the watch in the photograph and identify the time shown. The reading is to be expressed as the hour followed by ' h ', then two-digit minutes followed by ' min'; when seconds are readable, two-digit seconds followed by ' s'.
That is 12 h 01 min
